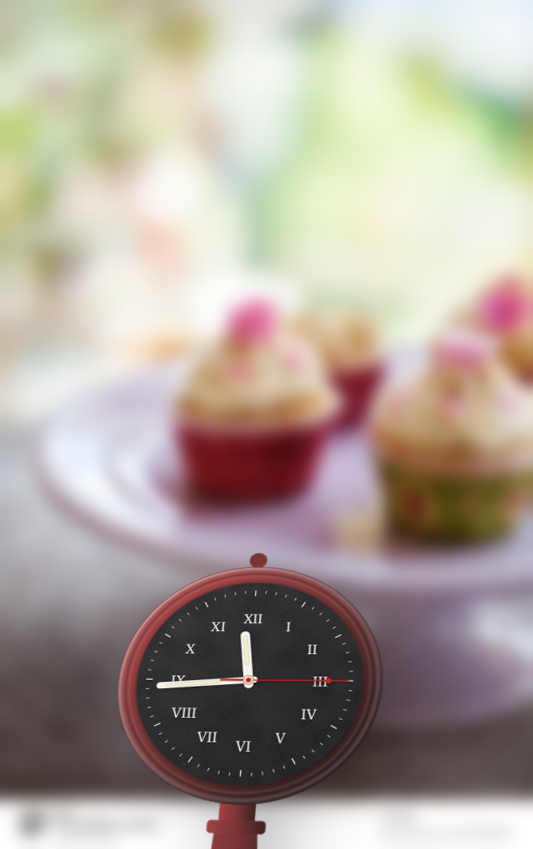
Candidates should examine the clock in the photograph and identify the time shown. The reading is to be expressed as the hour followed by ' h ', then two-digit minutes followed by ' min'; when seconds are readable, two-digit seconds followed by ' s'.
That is 11 h 44 min 15 s
